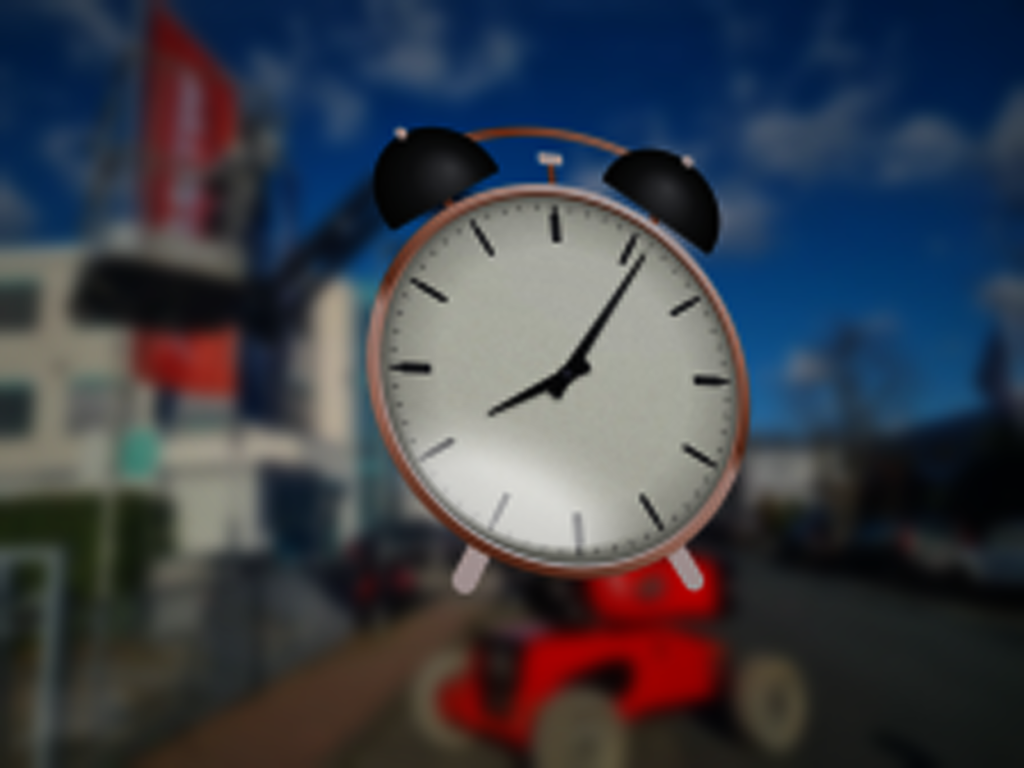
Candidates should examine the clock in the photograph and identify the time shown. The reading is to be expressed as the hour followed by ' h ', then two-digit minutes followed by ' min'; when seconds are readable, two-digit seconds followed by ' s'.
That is 8 h 06 min
